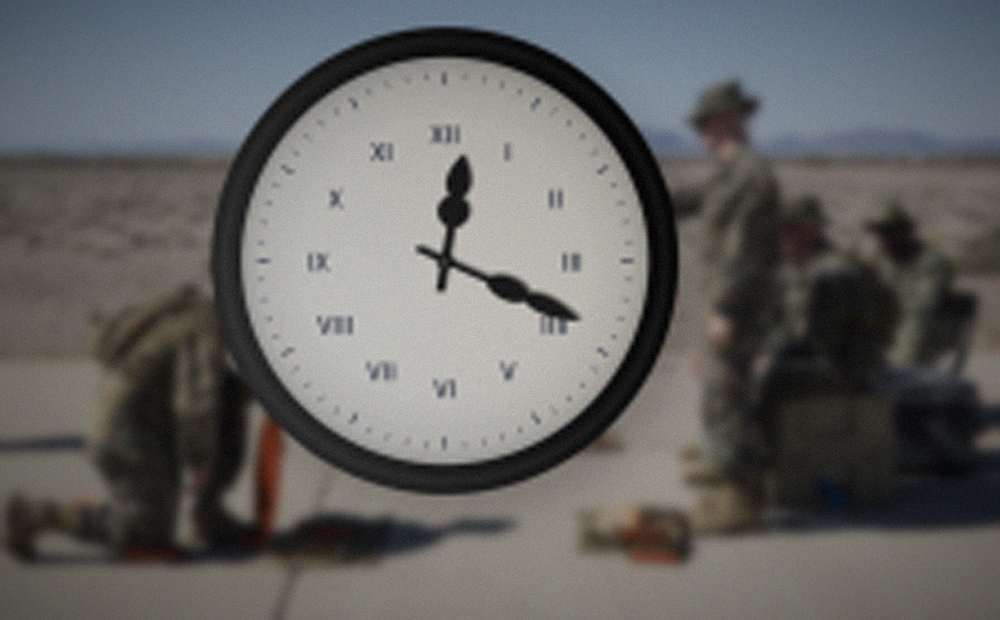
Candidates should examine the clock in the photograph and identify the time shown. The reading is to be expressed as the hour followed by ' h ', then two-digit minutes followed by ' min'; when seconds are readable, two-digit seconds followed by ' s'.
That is 12 h 19 min
